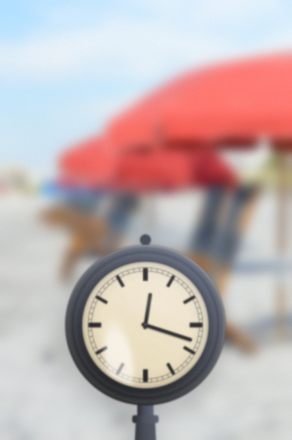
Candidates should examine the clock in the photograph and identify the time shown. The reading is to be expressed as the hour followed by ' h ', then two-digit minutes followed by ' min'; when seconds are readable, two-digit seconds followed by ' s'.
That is 12 h 18 min
